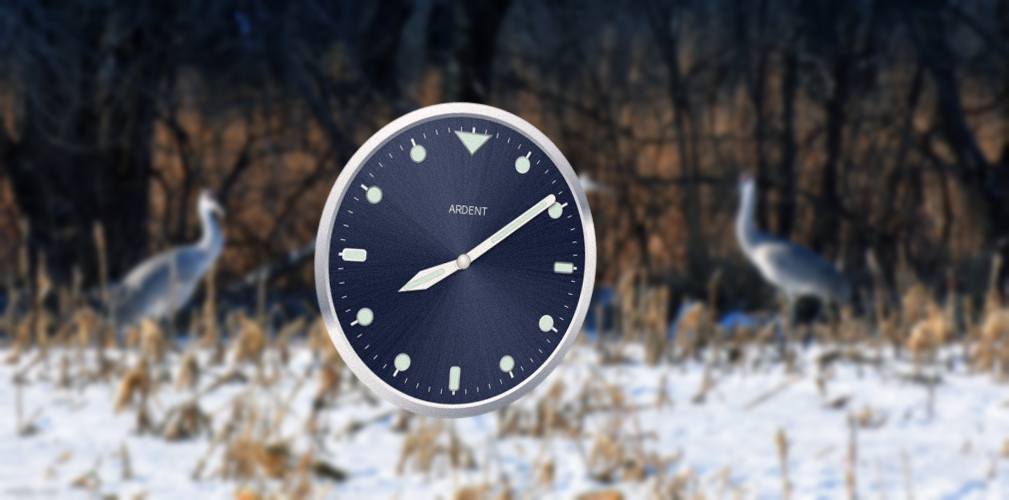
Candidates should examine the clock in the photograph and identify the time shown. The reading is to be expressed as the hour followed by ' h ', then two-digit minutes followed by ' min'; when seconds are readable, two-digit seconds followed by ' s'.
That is 8 h 09 min
